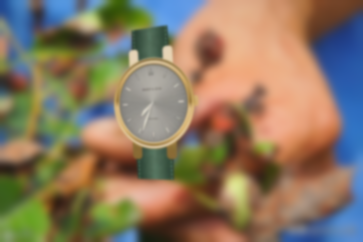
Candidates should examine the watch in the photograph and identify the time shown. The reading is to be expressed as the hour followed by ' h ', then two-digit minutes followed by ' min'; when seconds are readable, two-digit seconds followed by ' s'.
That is 7 h 34 min
